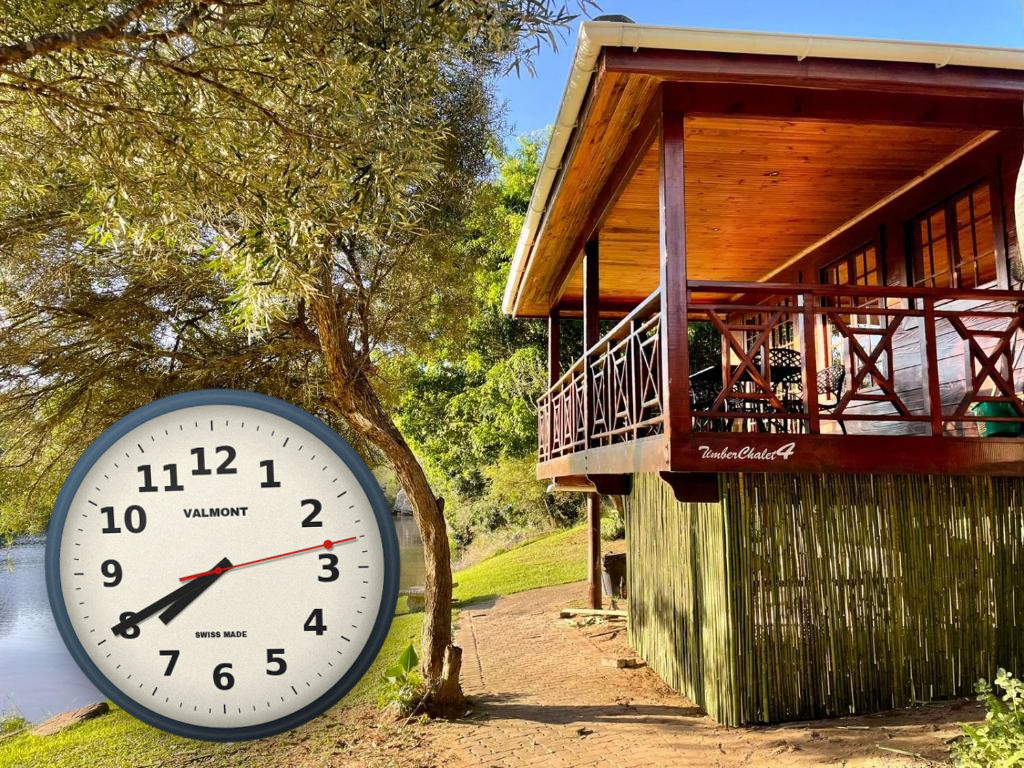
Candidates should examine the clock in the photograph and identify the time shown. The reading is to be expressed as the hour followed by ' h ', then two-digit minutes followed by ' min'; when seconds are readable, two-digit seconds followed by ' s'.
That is 7 h 40 min 13 s
